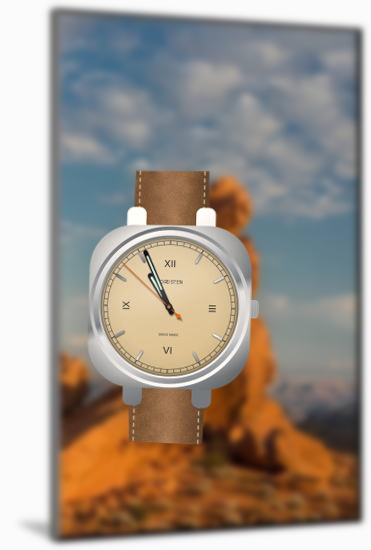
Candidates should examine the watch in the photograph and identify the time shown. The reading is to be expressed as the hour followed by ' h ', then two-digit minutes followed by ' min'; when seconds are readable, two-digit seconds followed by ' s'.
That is 10 h 55 min 52 s
